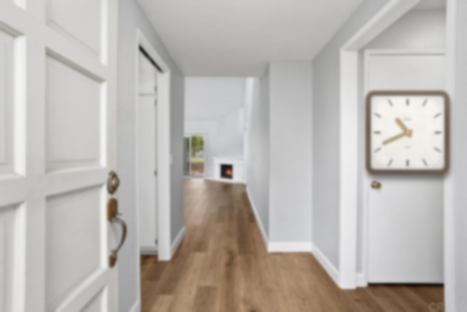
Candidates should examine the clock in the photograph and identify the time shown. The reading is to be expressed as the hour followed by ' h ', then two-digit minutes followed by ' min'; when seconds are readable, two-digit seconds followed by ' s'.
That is 10 h 41 min
